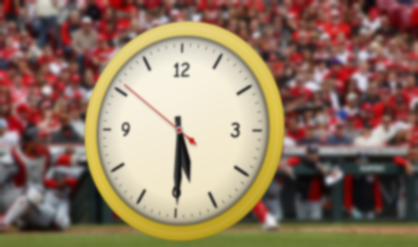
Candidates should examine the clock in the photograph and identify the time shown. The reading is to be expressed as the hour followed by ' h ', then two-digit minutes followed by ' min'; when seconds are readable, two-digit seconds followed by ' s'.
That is 5 h 29 min 51 s
